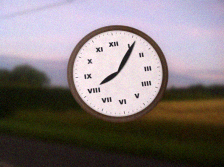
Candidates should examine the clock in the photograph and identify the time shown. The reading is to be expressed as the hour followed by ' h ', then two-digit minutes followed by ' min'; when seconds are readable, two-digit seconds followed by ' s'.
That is 8 h 06 min
